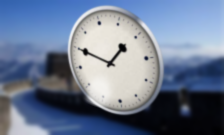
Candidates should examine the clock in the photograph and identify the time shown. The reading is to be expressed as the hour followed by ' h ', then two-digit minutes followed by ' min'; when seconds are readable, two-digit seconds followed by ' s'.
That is 1 h 50 min
